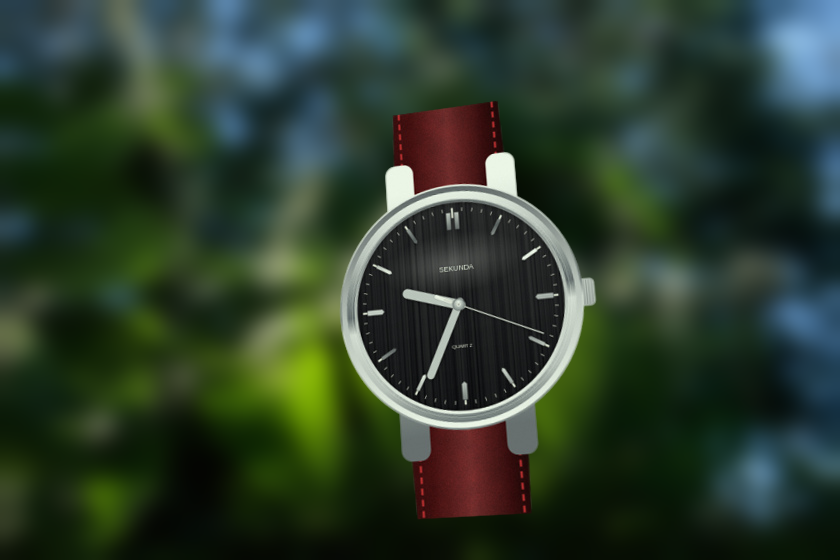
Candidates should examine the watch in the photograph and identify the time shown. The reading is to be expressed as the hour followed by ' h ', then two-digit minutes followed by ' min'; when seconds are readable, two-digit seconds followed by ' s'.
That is 9 h 34 min 19 s
